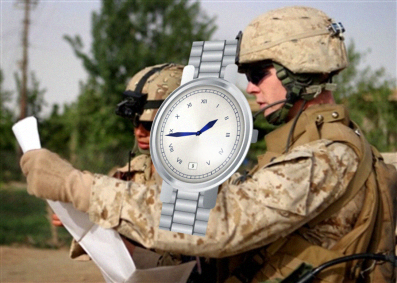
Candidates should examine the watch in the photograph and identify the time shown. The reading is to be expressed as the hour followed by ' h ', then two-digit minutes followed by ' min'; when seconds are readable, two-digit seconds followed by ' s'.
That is 1 h 44 min
